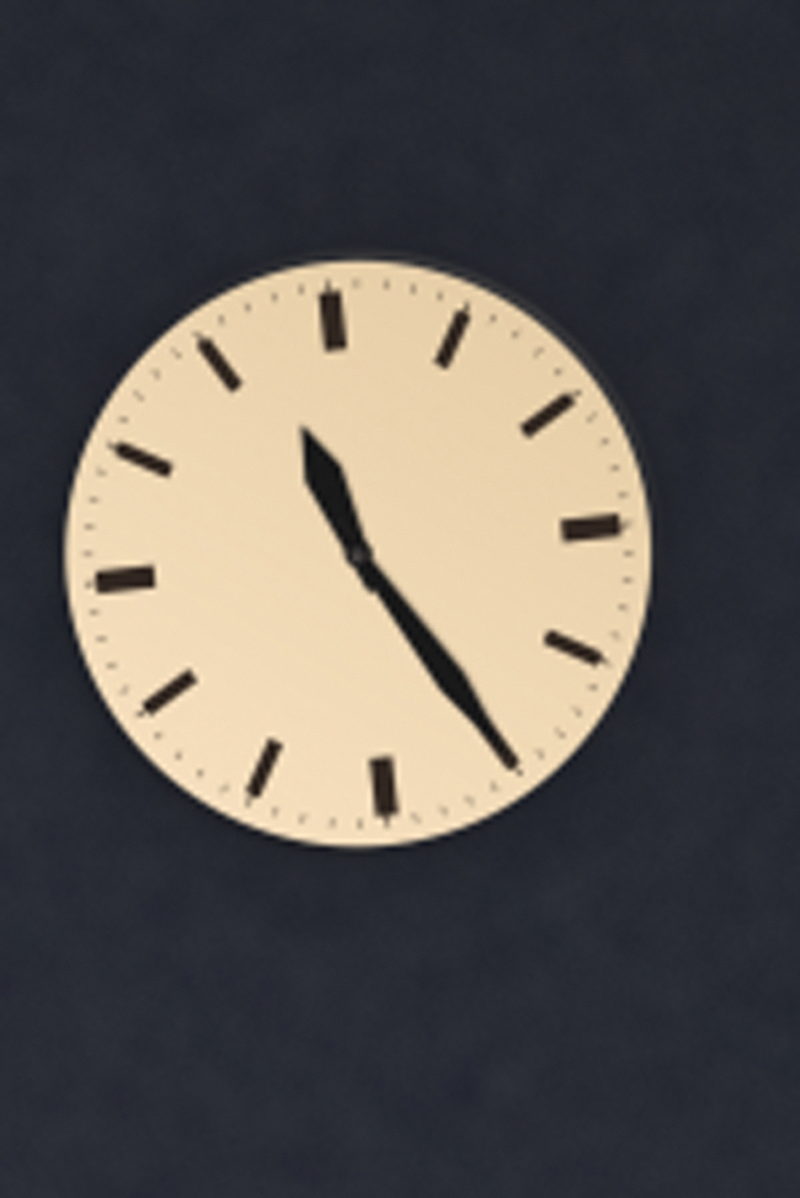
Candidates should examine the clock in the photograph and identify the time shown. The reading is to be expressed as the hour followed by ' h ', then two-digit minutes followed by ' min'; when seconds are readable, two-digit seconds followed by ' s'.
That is 11 h 25 min
